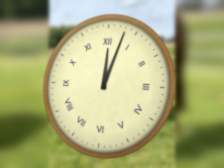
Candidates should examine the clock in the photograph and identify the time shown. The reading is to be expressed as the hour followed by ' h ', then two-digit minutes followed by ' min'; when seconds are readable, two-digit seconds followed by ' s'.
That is 12 h 03 min
